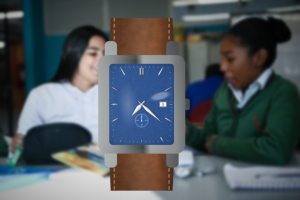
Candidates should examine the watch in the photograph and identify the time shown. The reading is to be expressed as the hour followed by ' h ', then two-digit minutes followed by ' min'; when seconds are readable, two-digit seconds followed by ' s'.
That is 7 h 22 min
